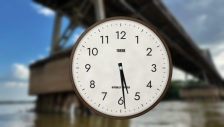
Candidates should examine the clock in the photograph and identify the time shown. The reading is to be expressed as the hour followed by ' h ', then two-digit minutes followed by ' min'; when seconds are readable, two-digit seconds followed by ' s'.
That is 5 h 29 min
